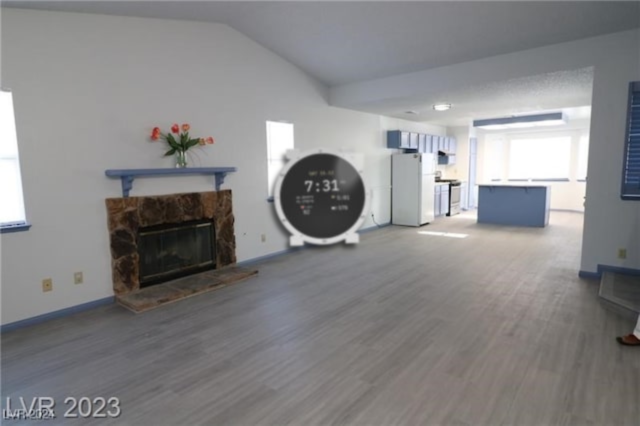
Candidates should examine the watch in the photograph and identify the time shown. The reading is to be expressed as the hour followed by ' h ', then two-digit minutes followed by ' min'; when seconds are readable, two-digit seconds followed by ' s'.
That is 7 h 31 min
